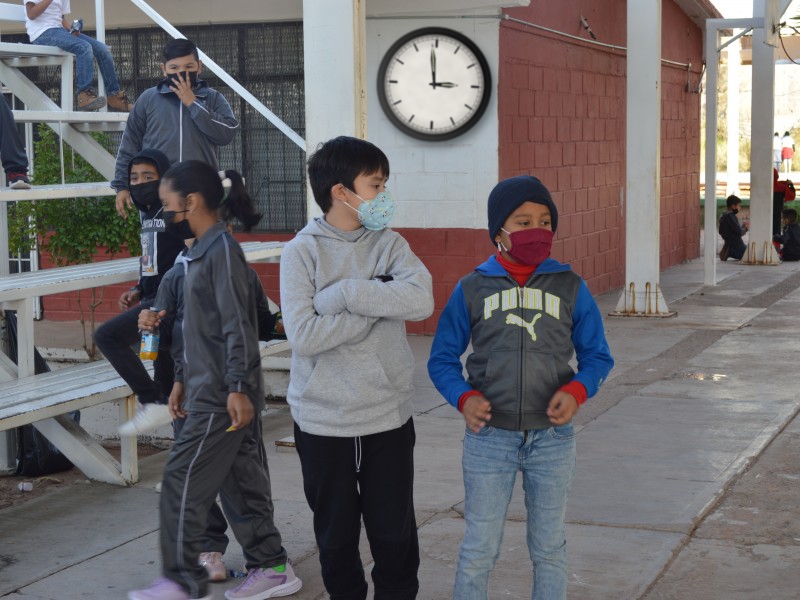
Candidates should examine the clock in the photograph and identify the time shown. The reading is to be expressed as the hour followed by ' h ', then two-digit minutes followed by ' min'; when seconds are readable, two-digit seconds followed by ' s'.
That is 2 h 59 min
